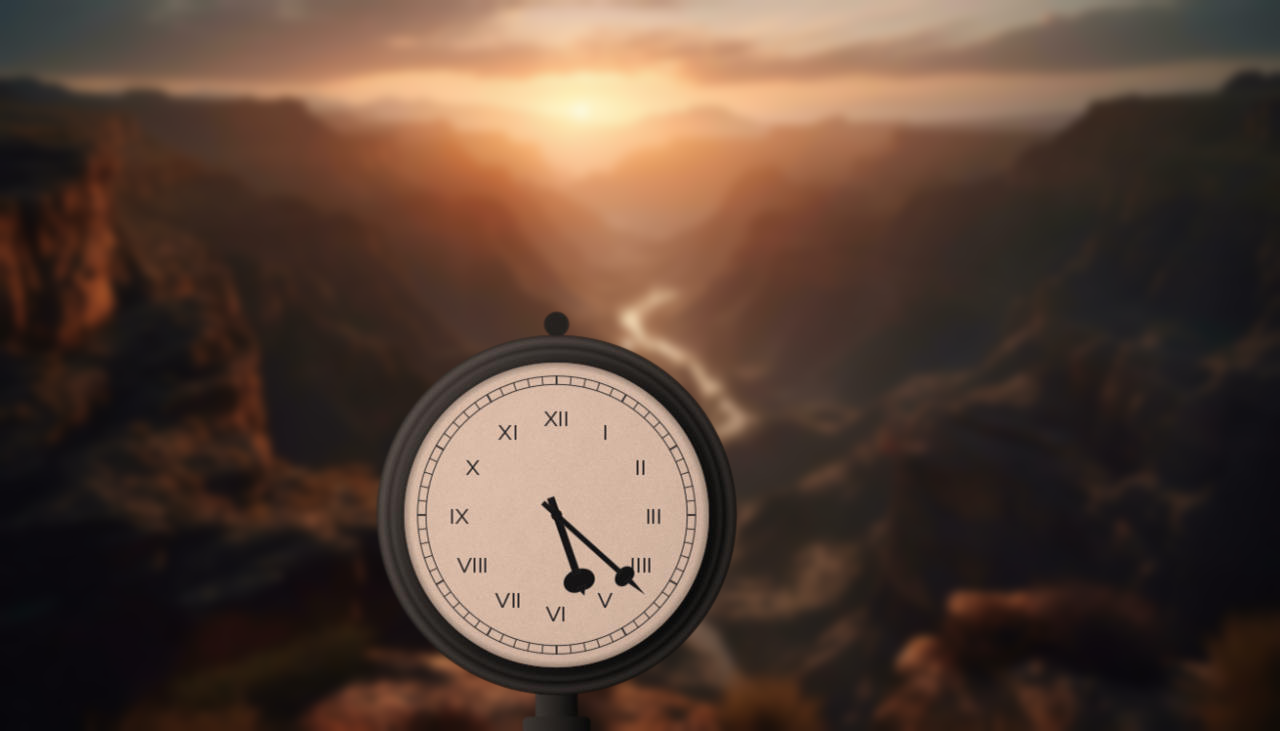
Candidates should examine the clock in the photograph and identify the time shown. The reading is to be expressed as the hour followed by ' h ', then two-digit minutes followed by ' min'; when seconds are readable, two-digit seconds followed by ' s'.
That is 5 h 22 min
